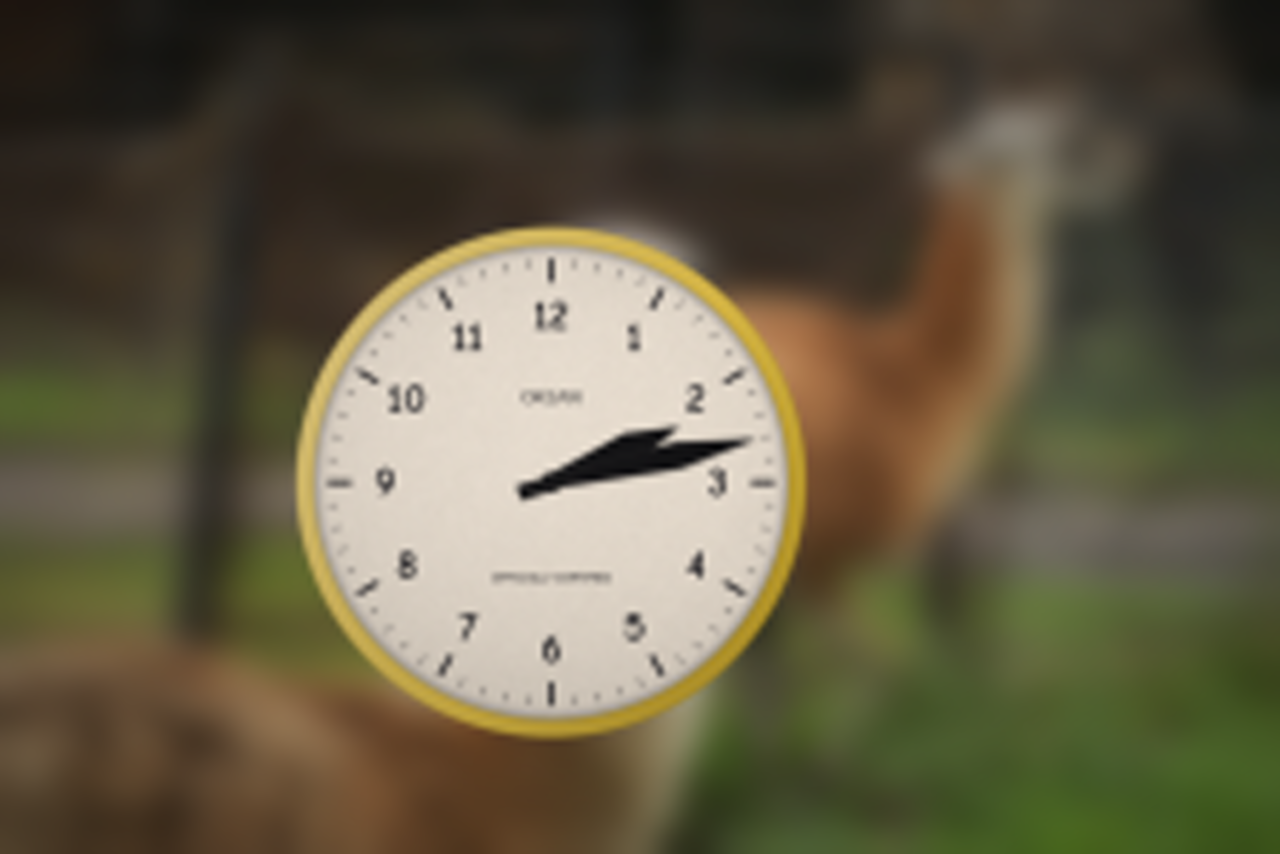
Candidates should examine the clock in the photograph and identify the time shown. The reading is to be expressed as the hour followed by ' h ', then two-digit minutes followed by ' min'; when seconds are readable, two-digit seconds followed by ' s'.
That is 2 h 13 min
